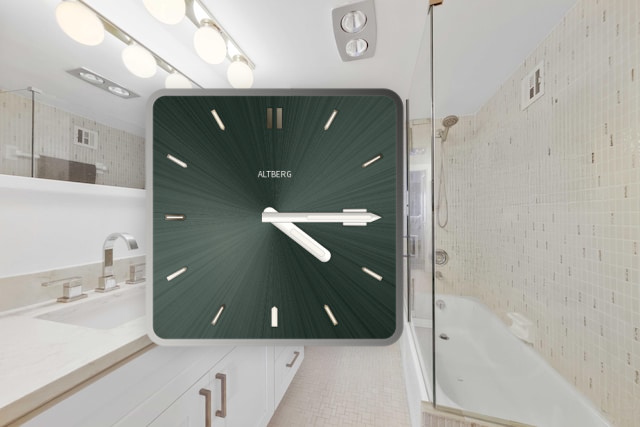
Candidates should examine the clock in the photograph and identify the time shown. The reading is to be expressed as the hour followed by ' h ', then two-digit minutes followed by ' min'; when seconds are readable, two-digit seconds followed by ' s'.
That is 4 h 15 min
